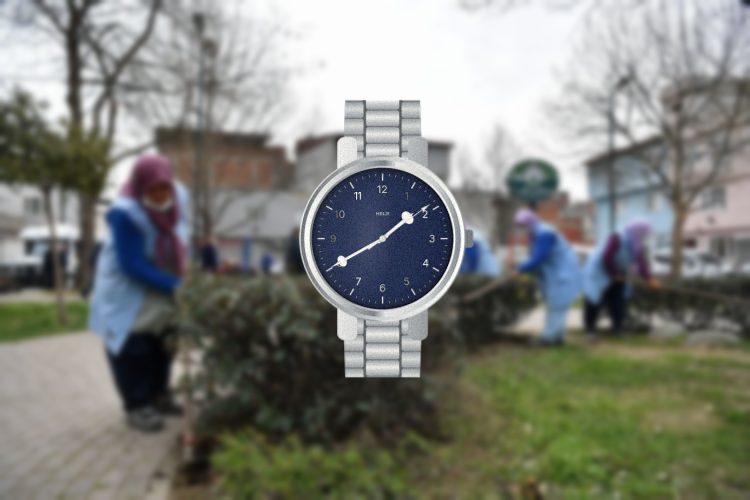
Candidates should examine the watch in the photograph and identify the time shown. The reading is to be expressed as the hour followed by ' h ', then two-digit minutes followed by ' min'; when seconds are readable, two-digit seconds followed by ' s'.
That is 1 h 40 min 09 s
